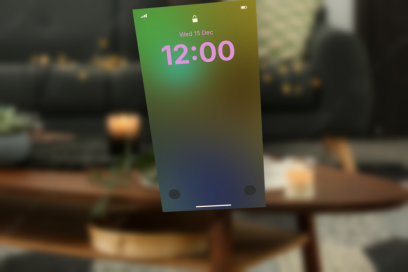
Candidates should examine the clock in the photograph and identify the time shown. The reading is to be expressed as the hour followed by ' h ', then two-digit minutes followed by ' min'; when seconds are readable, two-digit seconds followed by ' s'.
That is 12 h 00 min
